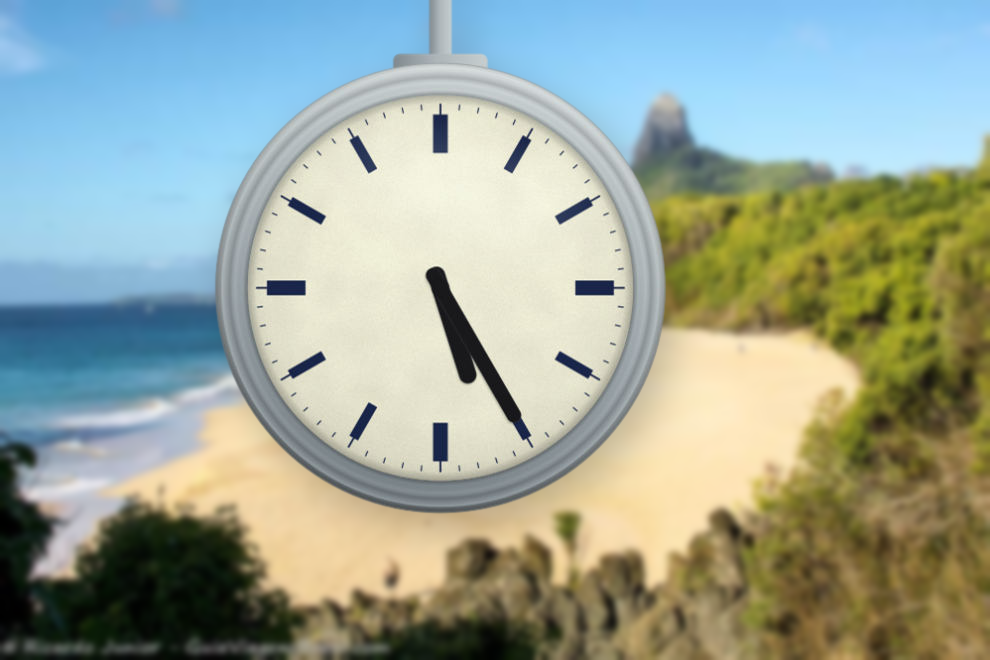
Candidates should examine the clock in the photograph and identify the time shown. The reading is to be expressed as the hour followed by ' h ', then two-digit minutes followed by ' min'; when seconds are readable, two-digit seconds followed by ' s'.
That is 5 h 25 min
